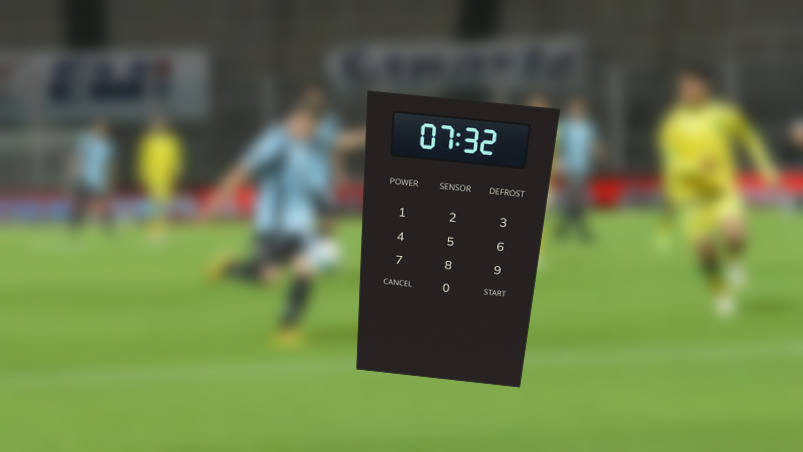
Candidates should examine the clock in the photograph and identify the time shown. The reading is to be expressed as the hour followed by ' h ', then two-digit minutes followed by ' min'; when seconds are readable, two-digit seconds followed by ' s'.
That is 7 h 32 min
